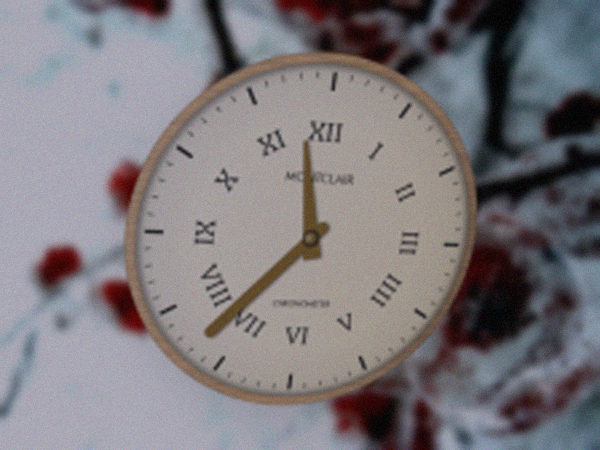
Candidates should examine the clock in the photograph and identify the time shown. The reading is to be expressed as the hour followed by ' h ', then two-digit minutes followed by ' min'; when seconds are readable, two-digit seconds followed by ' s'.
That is 11 h 37 min
